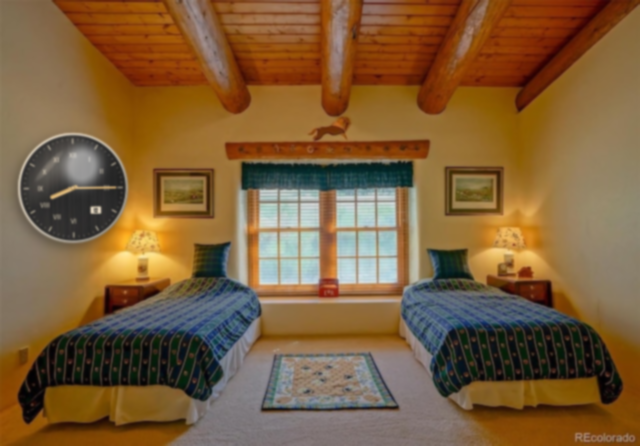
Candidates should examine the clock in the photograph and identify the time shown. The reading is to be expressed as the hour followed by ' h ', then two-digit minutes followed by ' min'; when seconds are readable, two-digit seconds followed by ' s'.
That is 8 h 15 min
